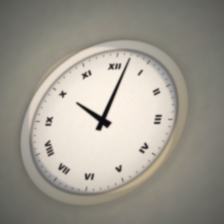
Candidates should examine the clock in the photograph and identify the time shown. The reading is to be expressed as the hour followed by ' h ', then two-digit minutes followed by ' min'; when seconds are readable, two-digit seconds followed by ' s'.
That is 10 h 02 min
